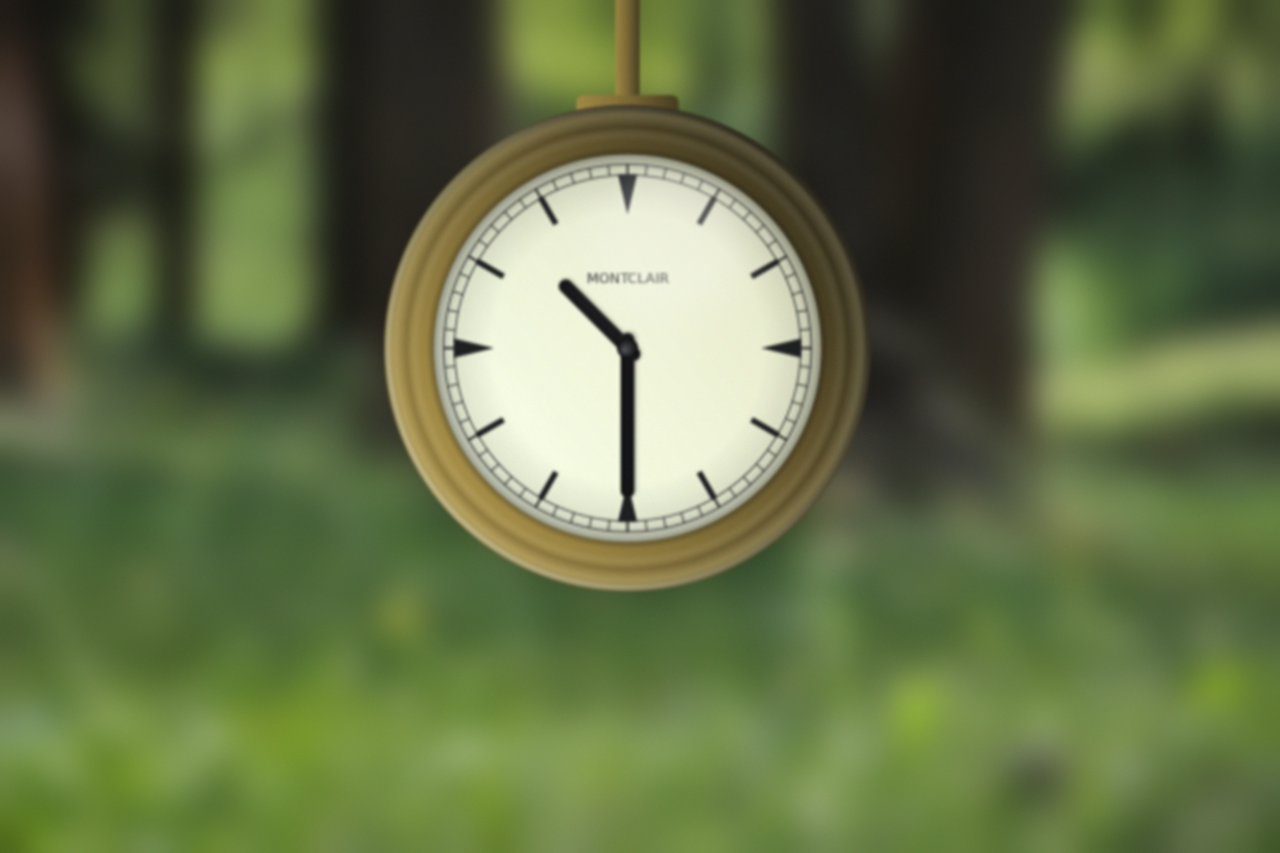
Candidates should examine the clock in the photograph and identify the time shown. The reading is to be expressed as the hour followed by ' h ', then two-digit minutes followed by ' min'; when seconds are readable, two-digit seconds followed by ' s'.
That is 10 h 30 min
